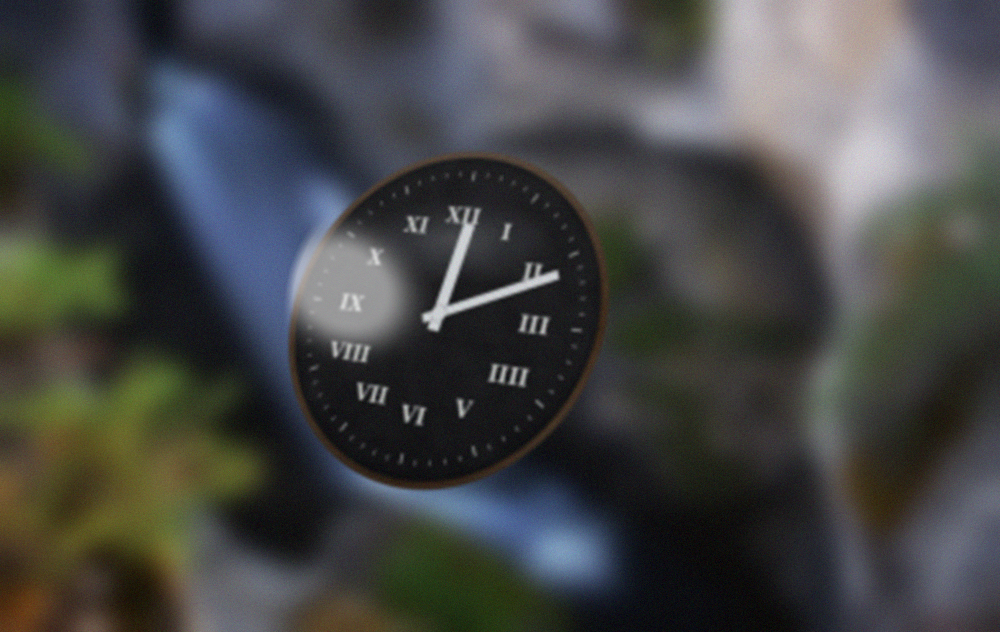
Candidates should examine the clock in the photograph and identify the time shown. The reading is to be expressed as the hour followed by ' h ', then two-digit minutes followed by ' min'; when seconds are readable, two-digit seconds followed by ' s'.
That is 12 h 11 min
